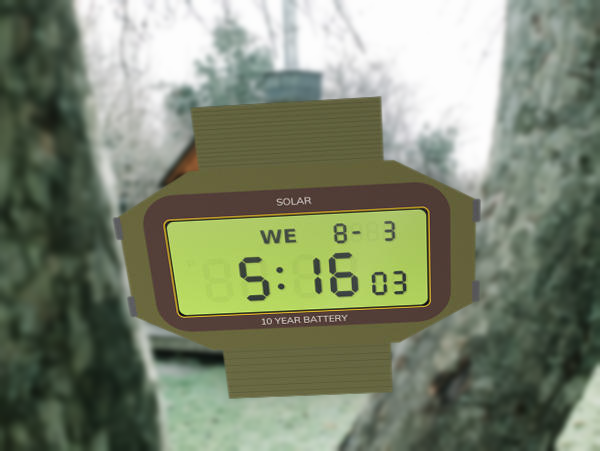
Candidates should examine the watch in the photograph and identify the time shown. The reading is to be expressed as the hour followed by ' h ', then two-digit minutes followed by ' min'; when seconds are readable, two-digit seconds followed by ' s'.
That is 5 h 16 min 03 s
